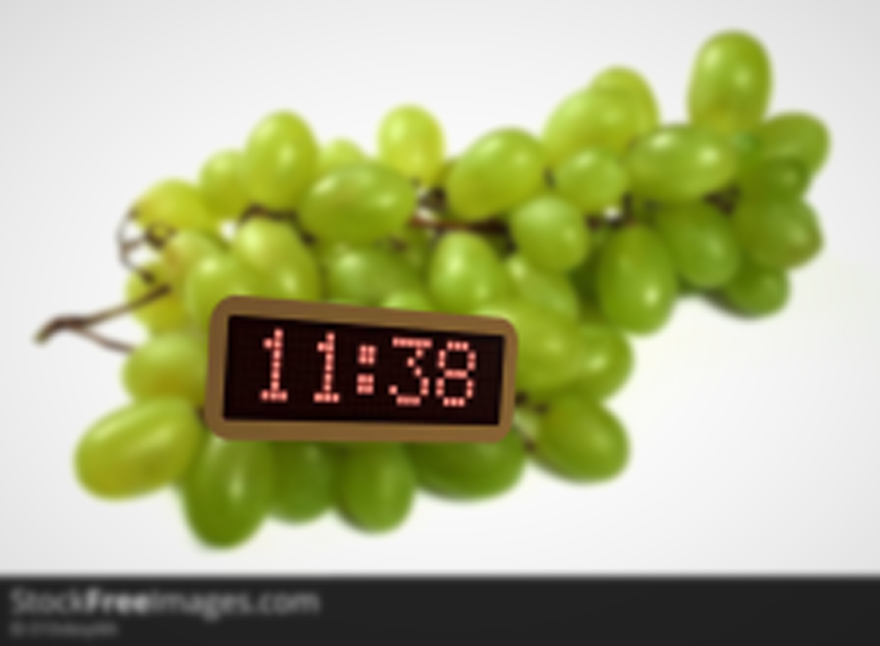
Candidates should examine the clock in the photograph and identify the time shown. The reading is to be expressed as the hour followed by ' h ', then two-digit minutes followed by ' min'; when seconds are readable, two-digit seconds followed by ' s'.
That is 11 h 38 min
